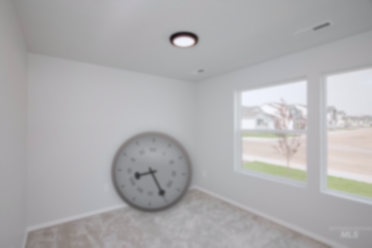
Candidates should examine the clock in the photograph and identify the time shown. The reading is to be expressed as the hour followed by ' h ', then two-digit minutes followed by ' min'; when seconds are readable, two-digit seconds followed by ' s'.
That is 8 h 25 min
